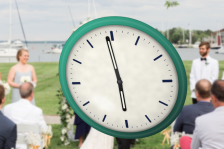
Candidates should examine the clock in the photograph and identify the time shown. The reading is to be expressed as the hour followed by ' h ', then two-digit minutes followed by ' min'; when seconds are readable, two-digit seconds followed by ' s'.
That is 5 h 59 min
